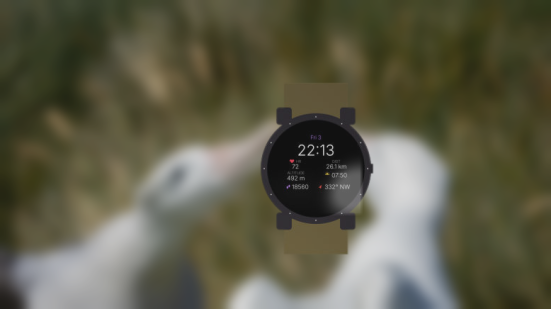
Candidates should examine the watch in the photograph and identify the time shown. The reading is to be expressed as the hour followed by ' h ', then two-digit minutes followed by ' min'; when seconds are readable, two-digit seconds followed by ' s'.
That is 22 h 13 min
